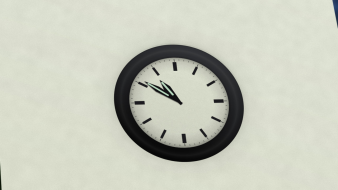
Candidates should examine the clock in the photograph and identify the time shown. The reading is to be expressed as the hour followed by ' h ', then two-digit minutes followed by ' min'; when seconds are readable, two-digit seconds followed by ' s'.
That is 10 h 51 min
